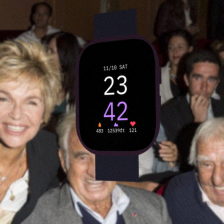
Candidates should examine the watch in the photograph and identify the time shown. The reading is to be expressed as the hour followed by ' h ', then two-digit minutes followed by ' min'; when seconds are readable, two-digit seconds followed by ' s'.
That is 23 h 42 min
